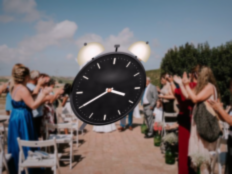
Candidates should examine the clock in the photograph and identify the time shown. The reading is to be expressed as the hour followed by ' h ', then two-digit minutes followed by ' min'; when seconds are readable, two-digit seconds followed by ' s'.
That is 3 h 40 min
